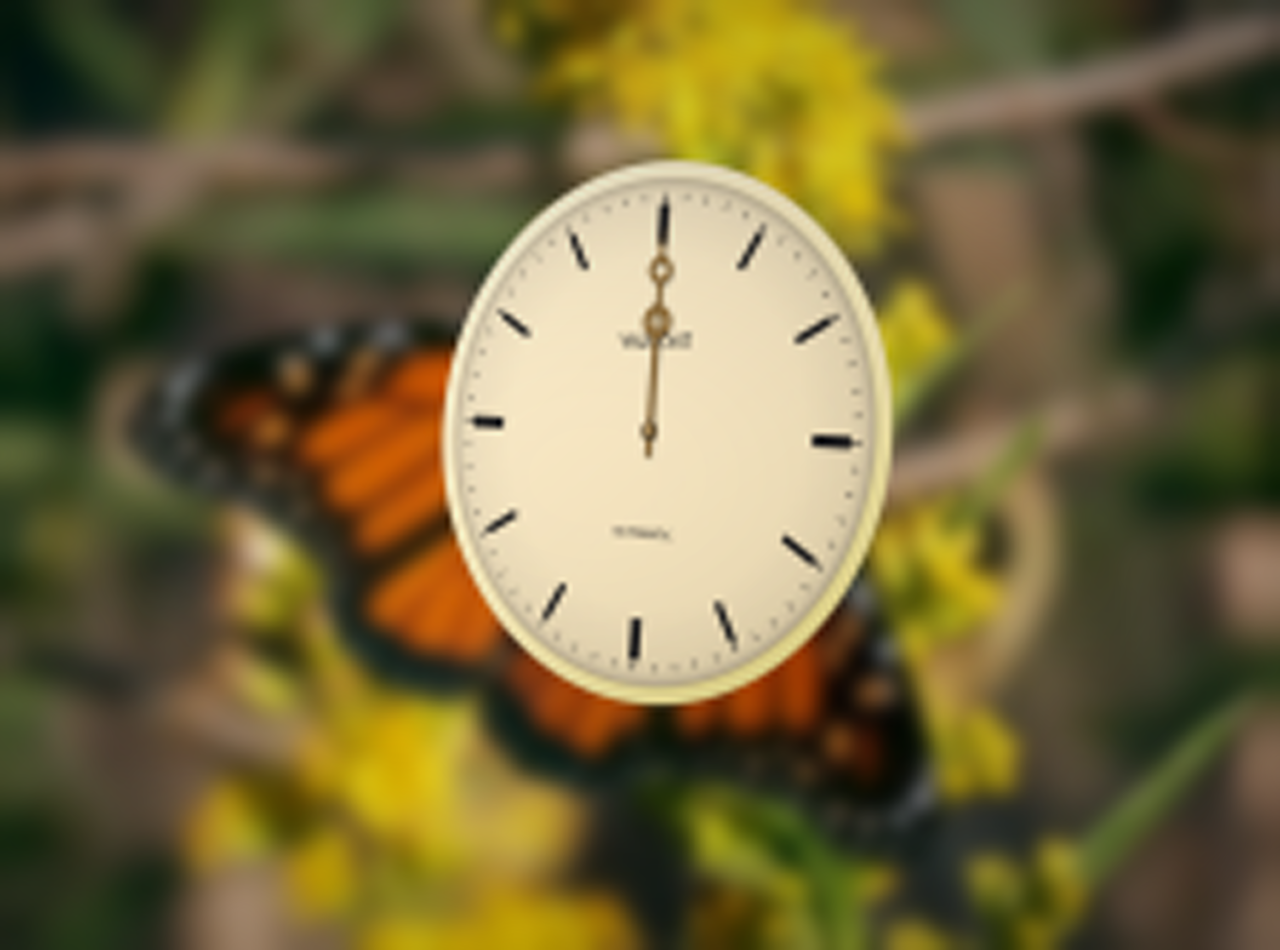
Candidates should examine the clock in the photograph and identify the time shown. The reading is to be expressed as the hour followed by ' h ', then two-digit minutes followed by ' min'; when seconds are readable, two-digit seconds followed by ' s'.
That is 12 h 00 min
